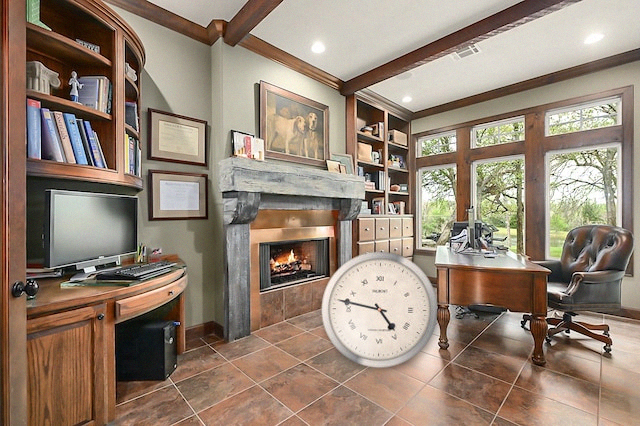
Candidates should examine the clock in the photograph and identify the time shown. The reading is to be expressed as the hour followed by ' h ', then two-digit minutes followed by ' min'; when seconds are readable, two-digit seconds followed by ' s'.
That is 4 h 47 min
